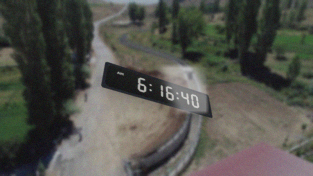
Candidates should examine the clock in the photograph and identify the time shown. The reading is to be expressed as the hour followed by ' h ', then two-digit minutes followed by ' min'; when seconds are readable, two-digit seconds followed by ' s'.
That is 6 h 16 min 40 s
